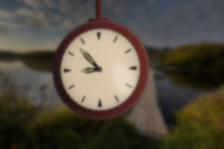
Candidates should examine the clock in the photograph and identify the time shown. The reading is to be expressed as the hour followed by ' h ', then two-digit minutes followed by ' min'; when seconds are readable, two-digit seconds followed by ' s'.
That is 8 h 53 min
